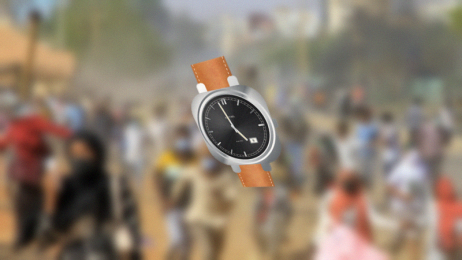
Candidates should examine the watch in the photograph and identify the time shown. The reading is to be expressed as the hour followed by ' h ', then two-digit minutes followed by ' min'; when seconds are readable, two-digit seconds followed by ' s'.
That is 4 h 58 min
